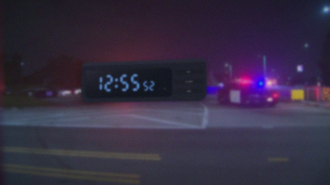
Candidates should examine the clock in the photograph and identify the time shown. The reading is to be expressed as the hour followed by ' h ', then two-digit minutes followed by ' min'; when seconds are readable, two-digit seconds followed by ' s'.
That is 12 h 55 min
